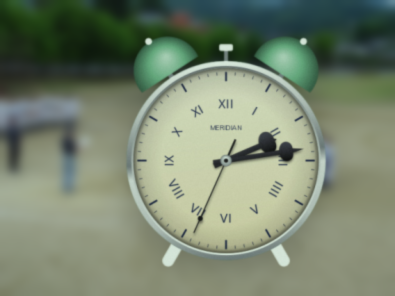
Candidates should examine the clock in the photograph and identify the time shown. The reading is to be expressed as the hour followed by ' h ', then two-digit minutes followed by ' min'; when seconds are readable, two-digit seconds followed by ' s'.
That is 2 h 13 min 34 s
